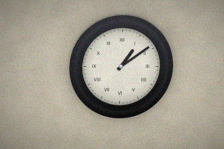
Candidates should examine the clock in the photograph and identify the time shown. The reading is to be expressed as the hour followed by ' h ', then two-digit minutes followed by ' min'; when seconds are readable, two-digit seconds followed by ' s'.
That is 1 h 09 min
